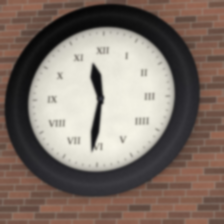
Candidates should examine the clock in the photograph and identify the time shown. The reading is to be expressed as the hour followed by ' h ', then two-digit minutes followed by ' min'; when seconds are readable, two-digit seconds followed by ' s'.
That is 11 h 31 min
